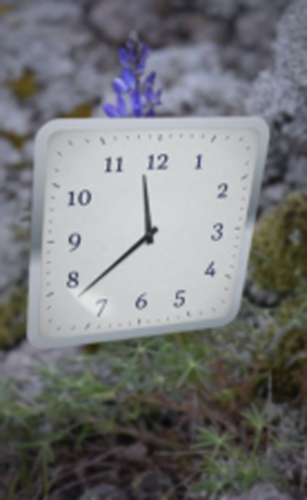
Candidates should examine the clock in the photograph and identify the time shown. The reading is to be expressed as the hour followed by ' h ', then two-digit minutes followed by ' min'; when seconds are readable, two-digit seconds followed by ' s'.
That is 11 h 38 min
